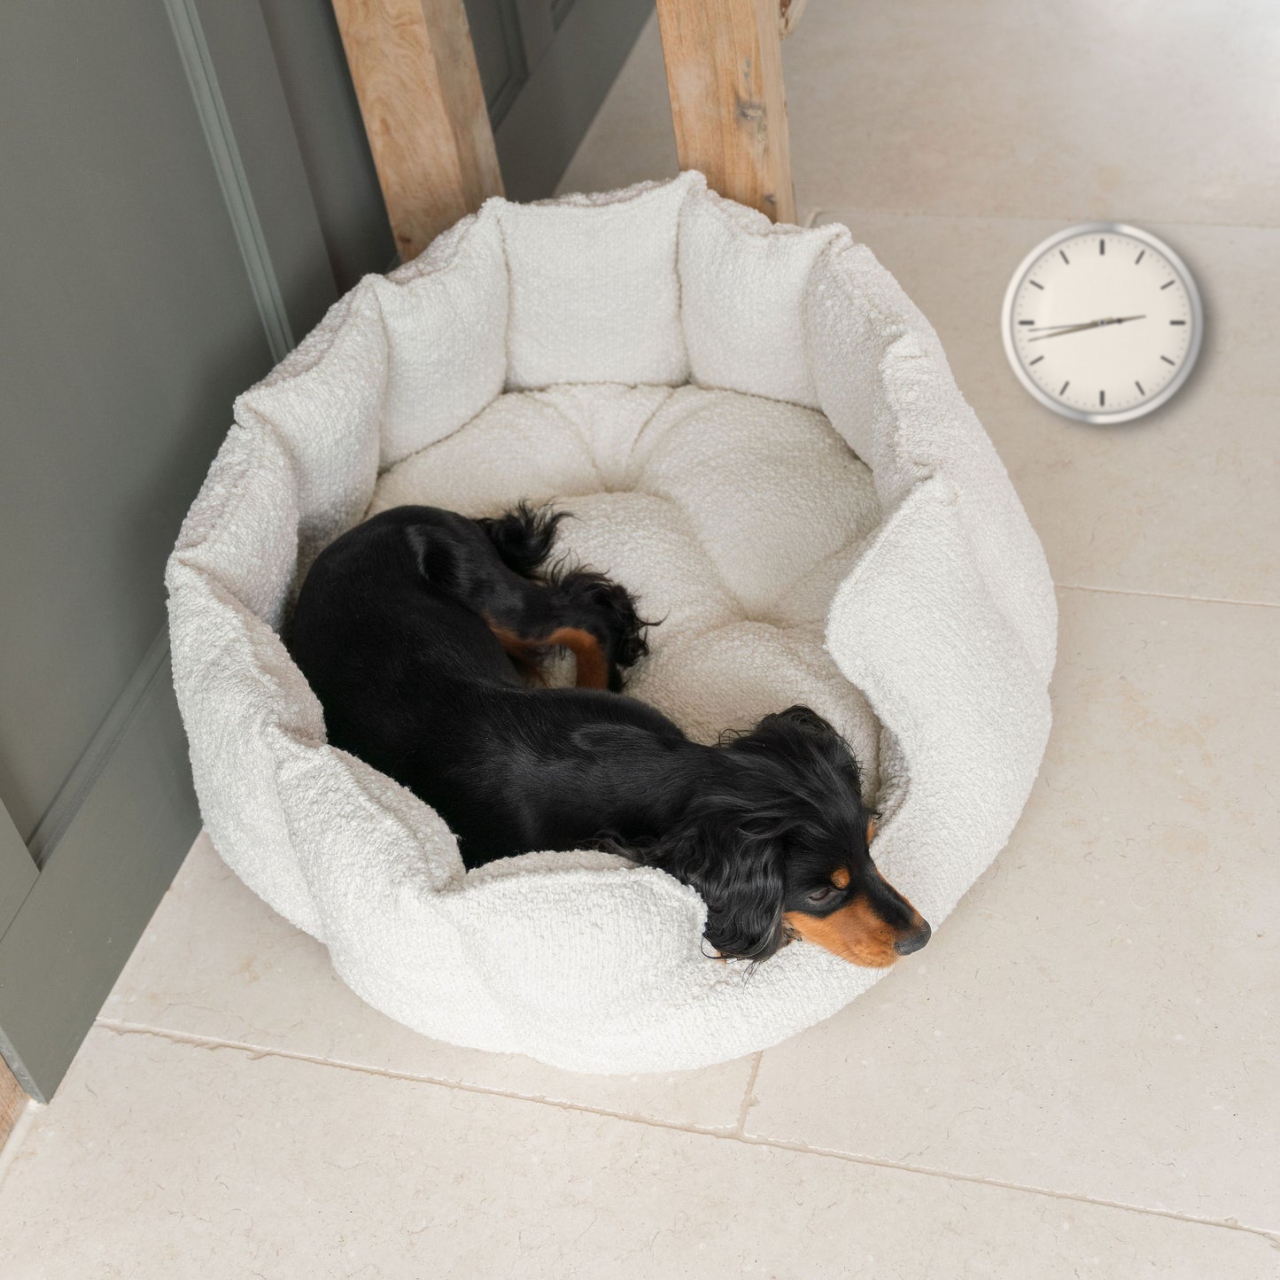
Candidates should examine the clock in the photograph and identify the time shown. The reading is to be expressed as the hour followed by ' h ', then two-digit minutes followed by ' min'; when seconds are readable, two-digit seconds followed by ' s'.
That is 2 h 42 min 44 s
